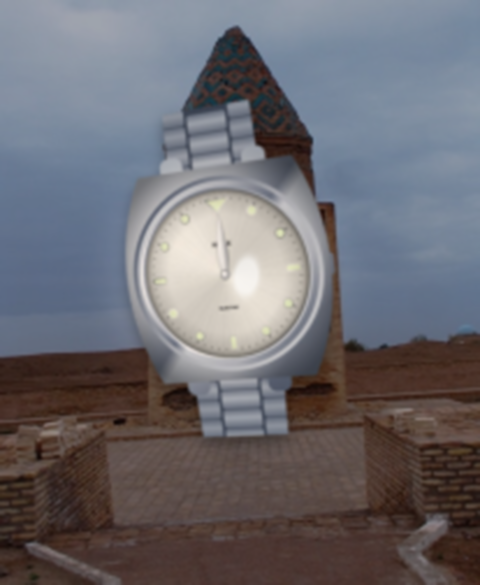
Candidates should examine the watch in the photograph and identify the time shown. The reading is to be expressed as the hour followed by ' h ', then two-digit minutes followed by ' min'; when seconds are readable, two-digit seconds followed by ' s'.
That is 12 h 00 min
